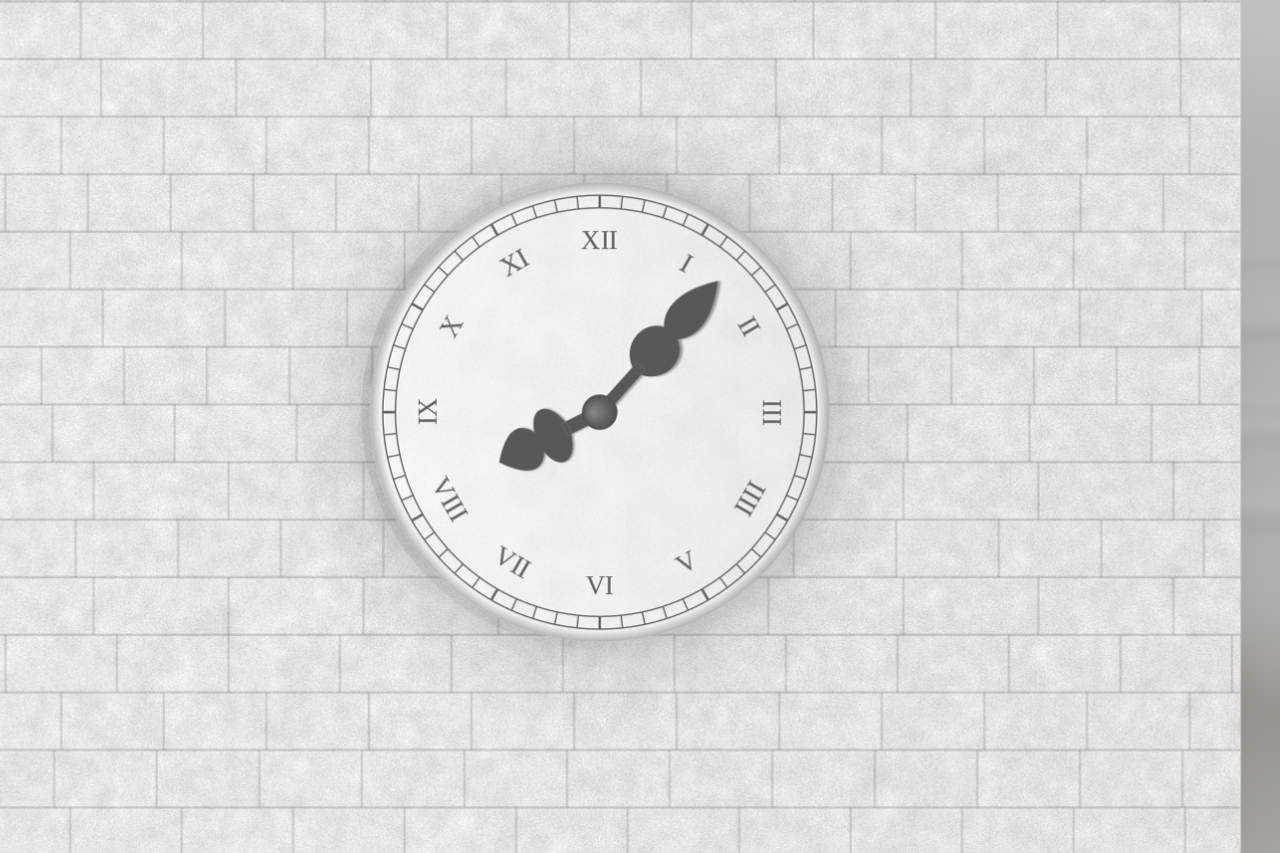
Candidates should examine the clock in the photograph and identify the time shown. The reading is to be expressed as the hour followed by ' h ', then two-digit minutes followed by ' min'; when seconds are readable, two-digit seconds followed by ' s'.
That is 8 h 07 min
